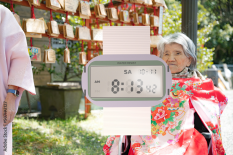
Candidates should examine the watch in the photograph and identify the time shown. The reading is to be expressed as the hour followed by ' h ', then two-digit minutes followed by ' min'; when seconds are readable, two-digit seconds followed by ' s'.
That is 8 h 13 min 42 s
